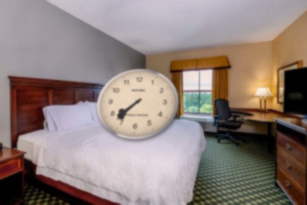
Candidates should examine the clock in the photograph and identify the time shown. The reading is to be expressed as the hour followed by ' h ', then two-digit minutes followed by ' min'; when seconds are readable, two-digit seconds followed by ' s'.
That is 7 h 37 min
